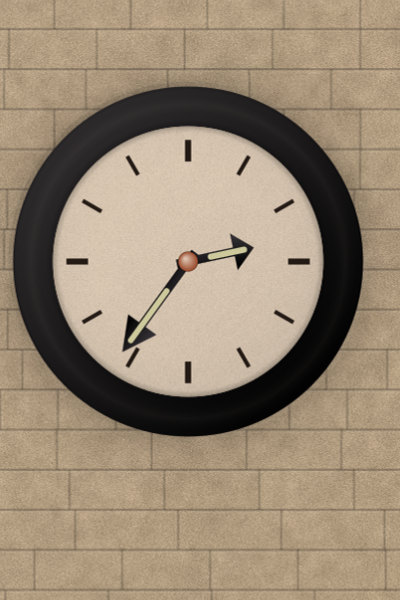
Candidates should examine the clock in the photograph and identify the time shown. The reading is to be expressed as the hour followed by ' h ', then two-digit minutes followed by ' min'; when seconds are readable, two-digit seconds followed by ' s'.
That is 2 h 36 min
